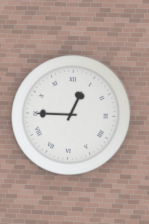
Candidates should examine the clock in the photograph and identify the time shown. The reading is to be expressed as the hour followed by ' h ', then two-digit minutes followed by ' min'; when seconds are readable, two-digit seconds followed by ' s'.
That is 12 h 45 min
